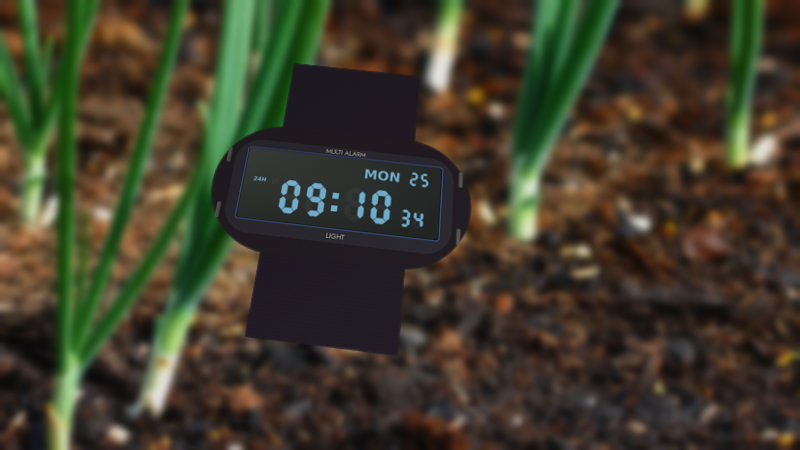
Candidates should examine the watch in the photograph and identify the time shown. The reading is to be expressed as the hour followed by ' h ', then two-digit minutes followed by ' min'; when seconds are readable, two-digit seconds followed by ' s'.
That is 9 h 10 min 34 s
